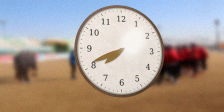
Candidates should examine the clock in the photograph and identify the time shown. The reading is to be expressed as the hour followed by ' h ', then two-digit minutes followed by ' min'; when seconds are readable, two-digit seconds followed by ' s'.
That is 7 h 41 min
